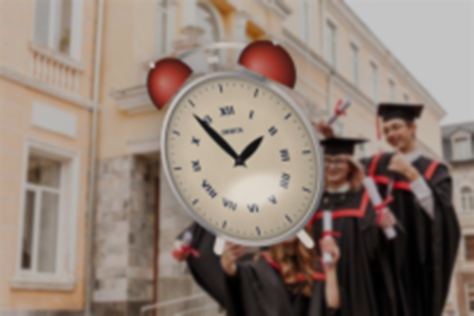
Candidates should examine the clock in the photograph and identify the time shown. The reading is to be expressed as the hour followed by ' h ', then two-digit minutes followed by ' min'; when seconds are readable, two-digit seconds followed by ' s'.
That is 1 h 54 min
